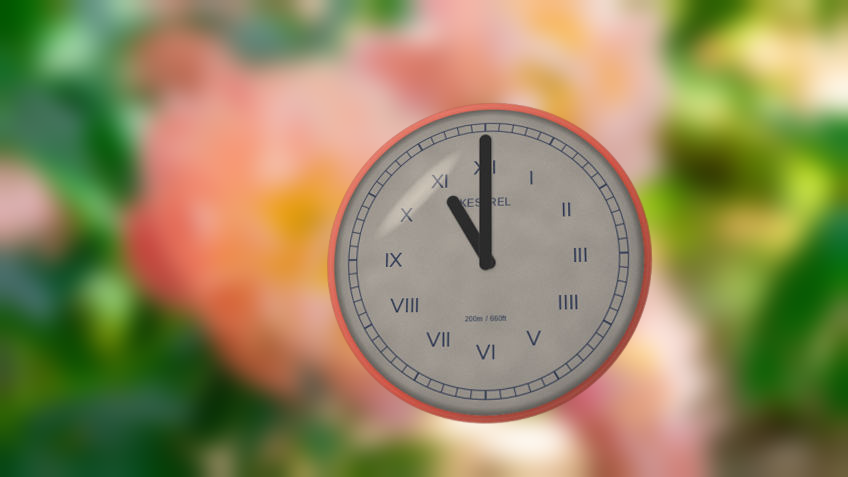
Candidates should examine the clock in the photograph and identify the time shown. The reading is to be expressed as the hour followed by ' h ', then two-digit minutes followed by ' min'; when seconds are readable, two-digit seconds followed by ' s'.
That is 11 h 00 min
